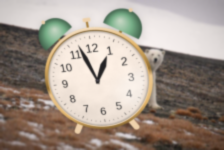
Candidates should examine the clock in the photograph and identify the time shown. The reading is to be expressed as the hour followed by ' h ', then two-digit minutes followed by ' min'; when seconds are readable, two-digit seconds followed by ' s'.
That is 12 h 57 min
